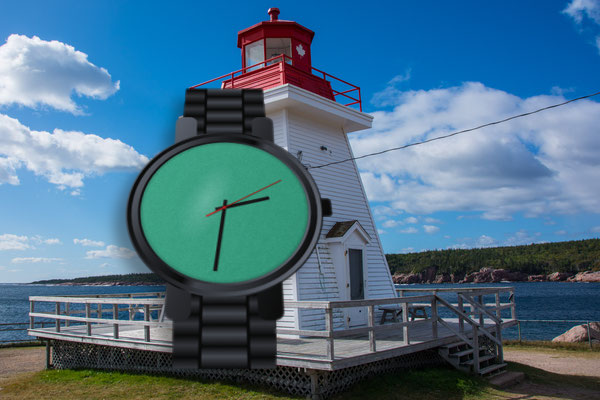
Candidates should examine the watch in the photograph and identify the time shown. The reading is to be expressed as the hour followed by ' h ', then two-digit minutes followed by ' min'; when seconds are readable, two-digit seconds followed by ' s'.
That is 2 h 31 min 10 s
